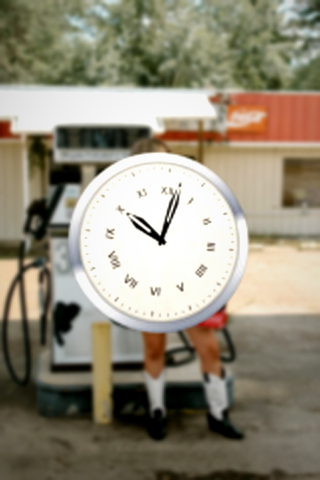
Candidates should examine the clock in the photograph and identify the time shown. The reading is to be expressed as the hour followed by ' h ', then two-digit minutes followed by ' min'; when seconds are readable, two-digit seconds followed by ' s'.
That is 10 h 02 min
